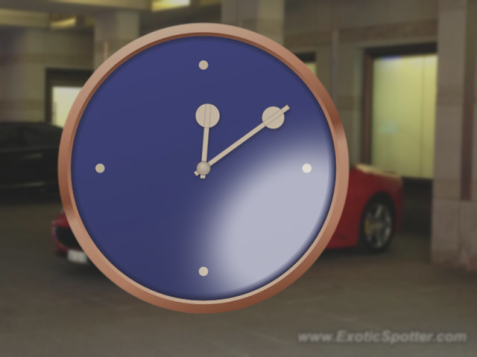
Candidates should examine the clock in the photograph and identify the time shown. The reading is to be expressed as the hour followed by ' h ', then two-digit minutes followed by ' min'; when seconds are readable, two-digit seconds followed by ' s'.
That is 12 h 09 min
